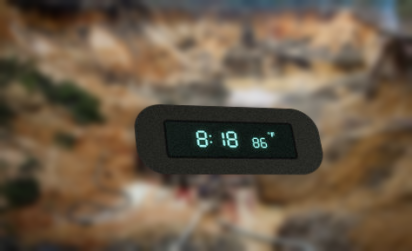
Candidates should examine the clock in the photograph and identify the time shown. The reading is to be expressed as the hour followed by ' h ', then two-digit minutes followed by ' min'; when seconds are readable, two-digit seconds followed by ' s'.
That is 8 h 18 min
